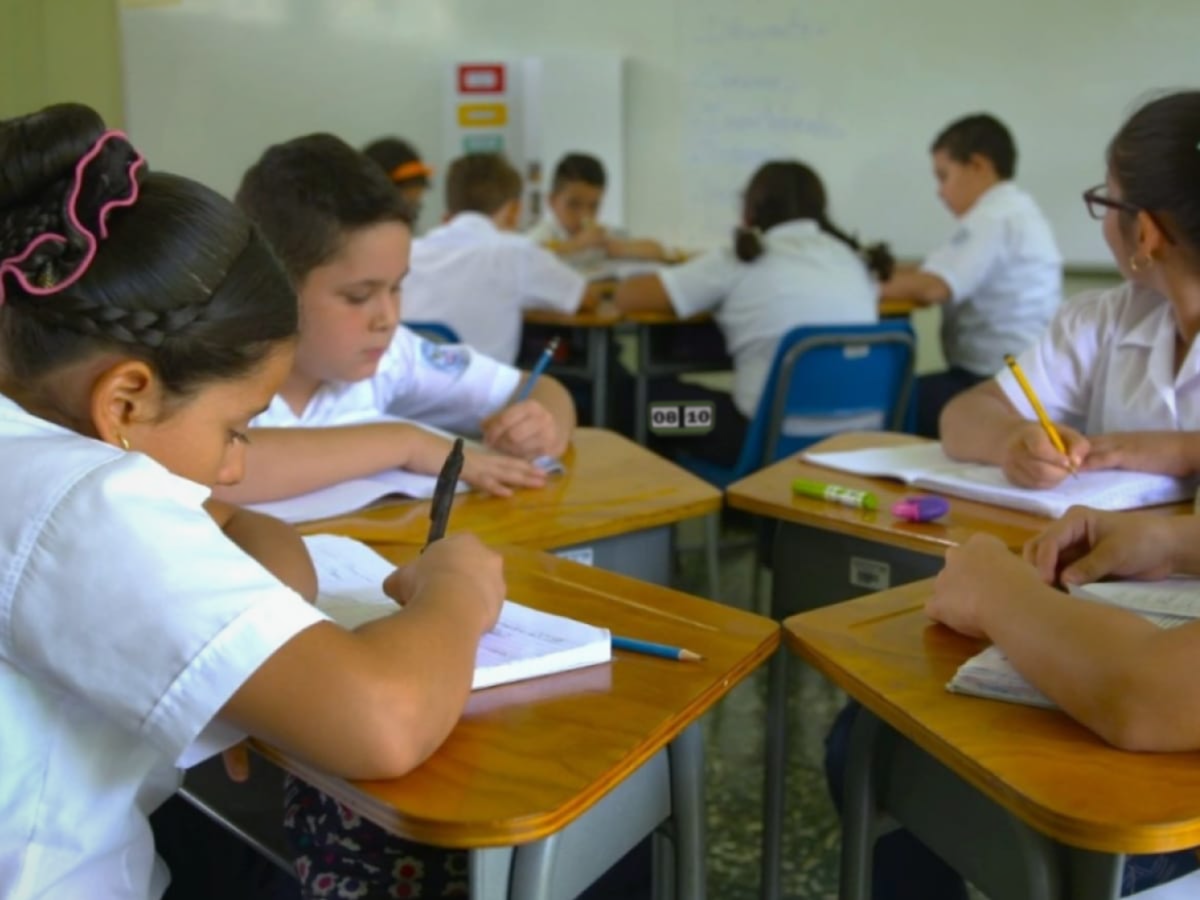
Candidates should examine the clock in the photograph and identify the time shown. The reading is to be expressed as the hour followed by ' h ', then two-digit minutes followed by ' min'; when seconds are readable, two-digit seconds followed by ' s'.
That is 8 h 10 min
